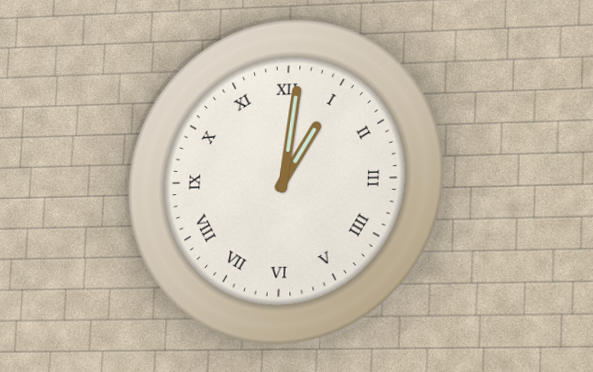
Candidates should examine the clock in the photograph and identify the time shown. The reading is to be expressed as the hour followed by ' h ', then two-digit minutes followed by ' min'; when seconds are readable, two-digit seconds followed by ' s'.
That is 1 h 01 min
